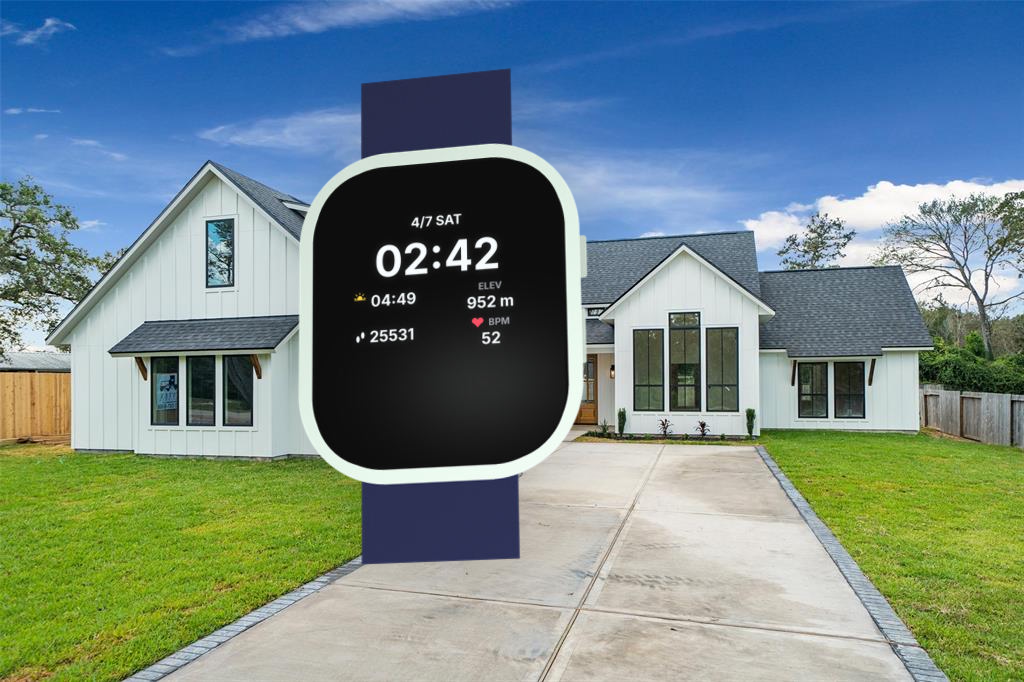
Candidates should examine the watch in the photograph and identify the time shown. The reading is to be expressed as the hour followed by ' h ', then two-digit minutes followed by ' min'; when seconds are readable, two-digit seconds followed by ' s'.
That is 2 h 42 min
